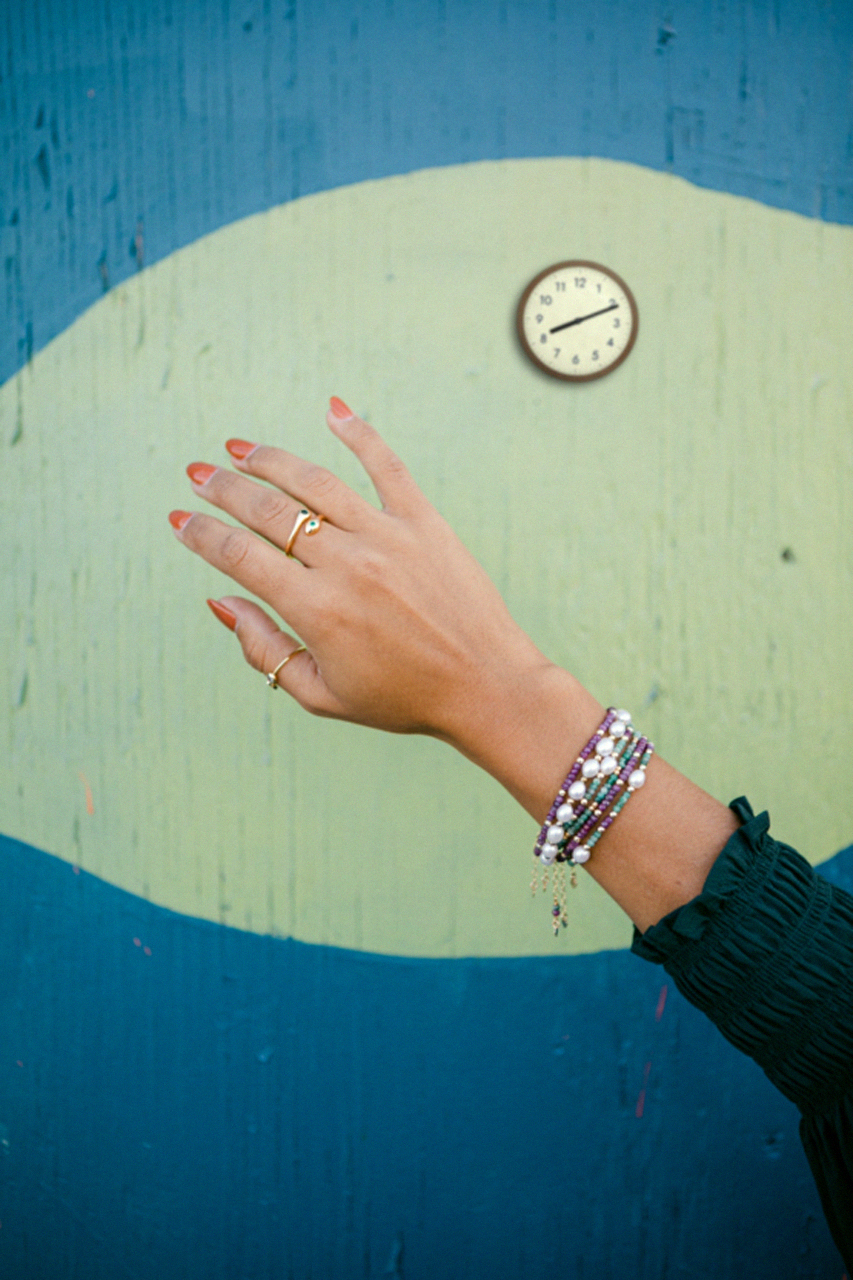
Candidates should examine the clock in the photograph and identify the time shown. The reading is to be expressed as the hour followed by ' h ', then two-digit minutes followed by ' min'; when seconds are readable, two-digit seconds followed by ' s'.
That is 8 h 11 min
